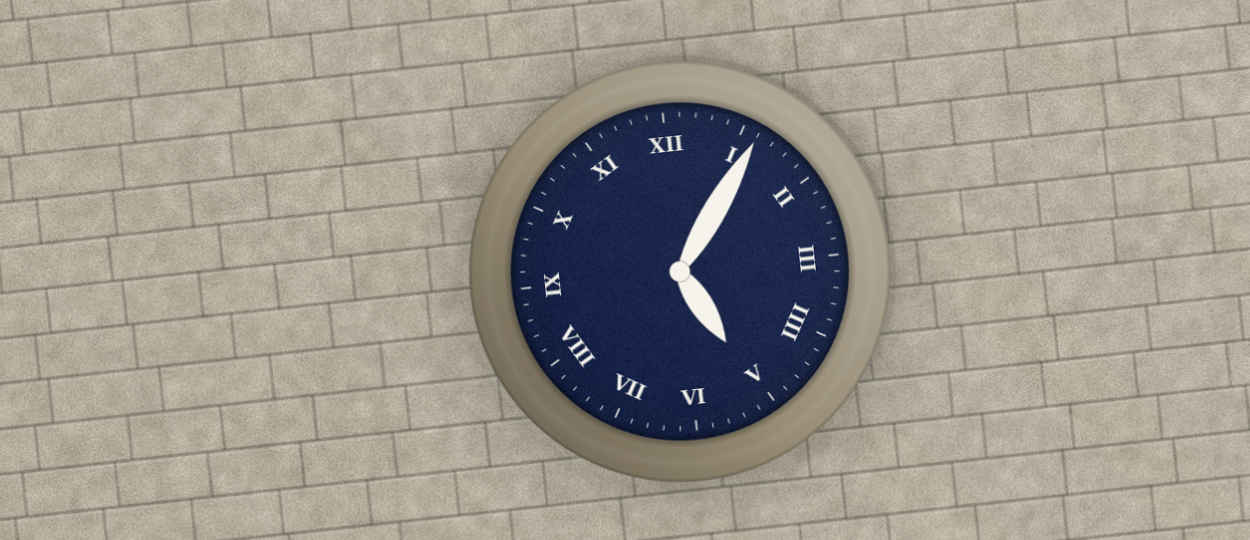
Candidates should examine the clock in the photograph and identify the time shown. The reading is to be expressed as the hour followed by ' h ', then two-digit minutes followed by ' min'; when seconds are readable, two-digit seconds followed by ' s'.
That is 5 h 06 min
